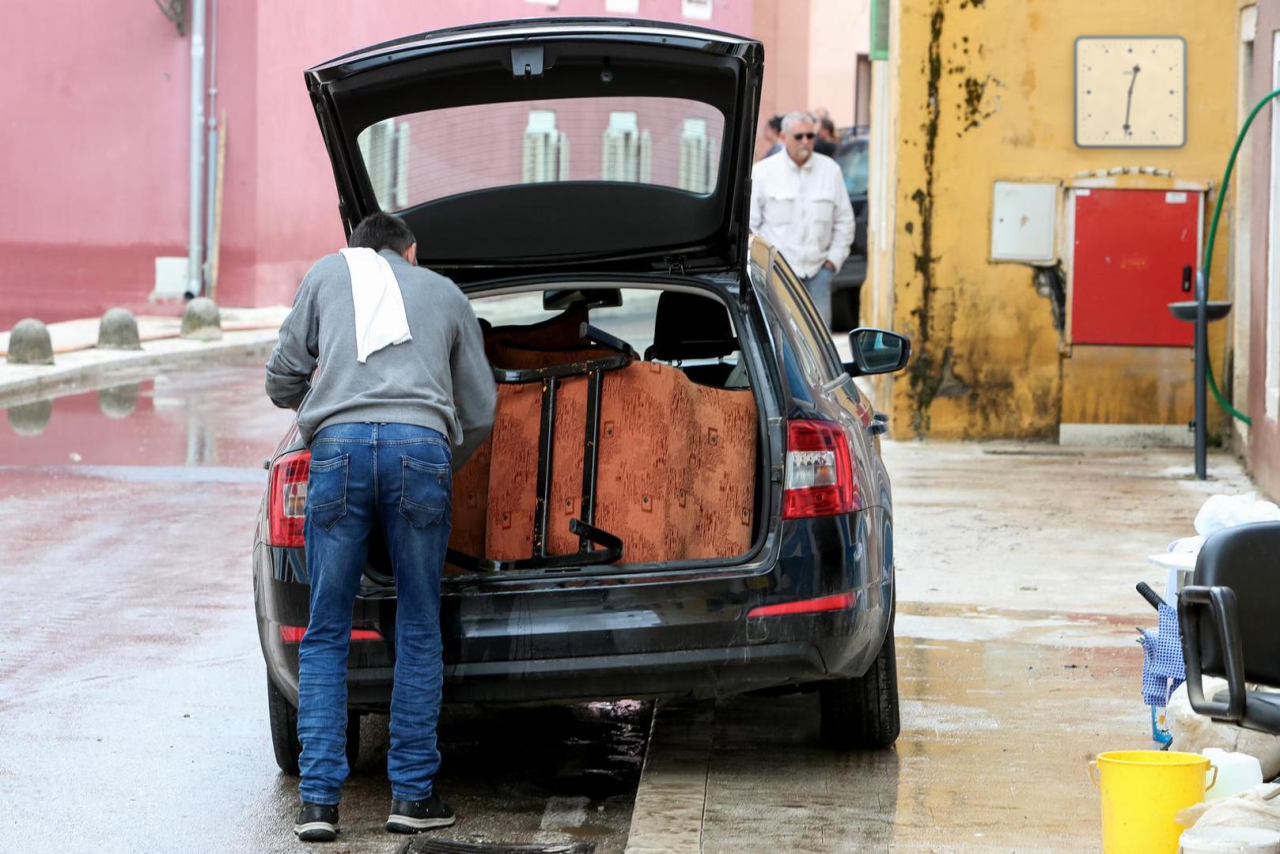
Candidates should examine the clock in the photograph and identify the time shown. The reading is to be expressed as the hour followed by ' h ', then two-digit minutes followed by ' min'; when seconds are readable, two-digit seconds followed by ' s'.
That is 12 h 31 min
